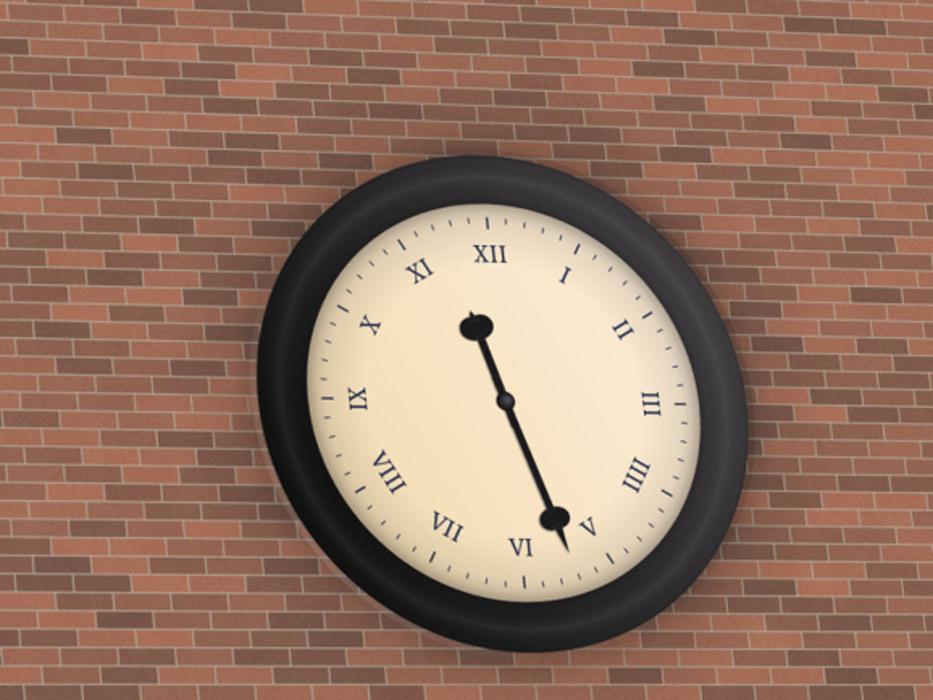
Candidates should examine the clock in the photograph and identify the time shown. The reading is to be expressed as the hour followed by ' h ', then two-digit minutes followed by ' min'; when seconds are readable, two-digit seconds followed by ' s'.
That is 11 h 27 min
